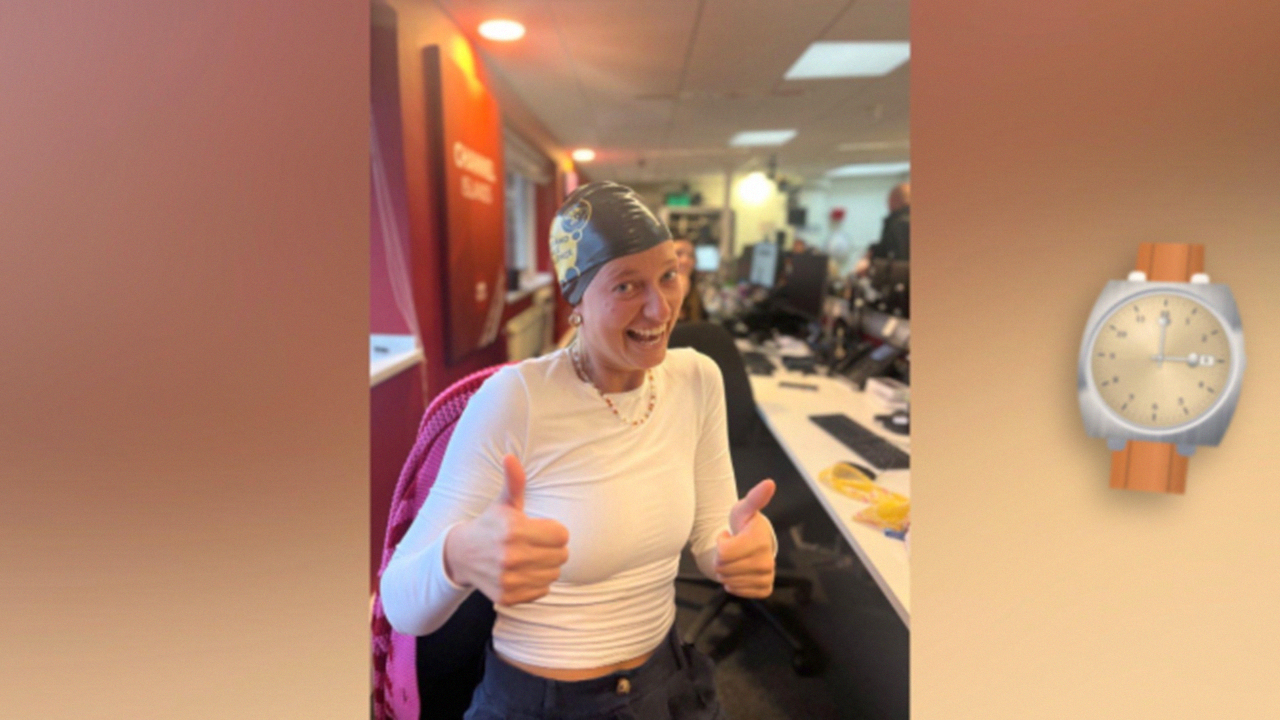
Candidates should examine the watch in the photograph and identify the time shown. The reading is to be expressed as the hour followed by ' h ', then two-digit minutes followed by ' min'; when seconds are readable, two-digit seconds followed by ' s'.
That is 3 h 00 min
